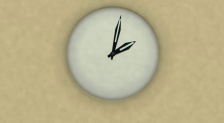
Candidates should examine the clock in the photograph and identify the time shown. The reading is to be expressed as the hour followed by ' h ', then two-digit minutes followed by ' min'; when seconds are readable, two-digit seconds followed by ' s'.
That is 2 h 02 min
